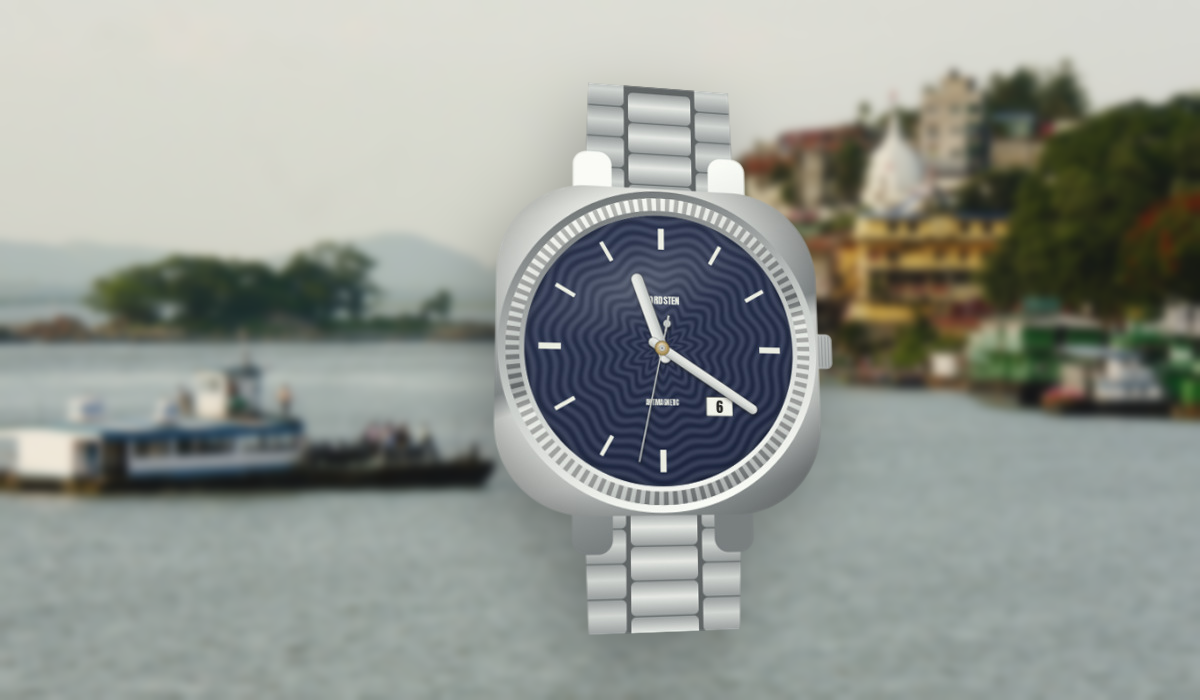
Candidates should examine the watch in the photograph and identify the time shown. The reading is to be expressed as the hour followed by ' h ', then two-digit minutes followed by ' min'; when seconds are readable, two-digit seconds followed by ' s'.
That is 11 h 20 min 32 s
